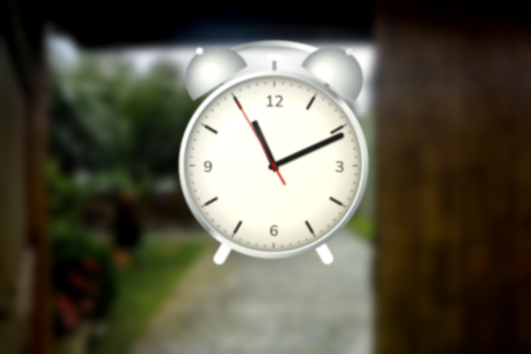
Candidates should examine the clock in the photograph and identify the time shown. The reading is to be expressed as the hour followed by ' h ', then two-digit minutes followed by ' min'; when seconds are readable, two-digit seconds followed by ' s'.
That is 11 h 10 min 55 s
